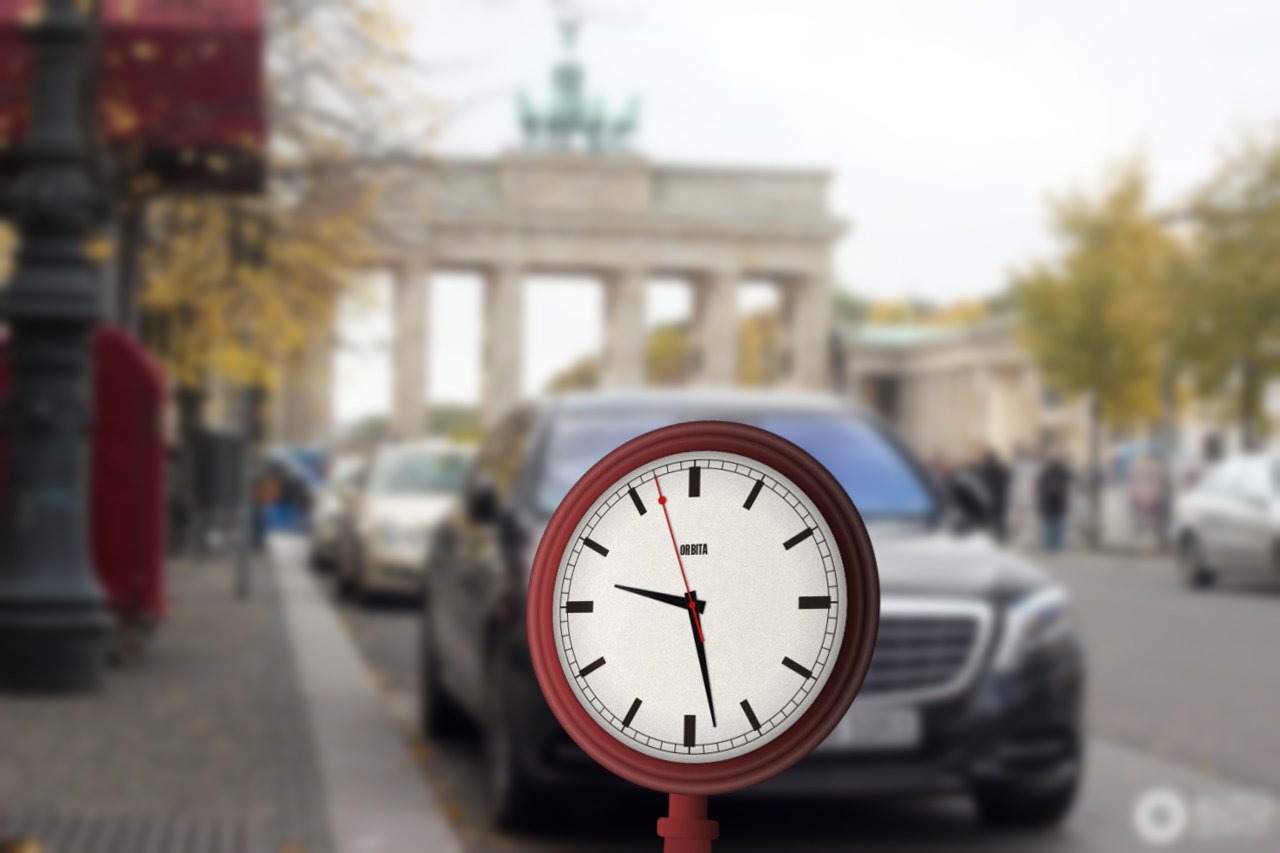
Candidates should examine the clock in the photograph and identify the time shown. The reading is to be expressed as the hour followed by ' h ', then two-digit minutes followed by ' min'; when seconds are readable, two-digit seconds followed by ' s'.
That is 9 h 27 min 57 s
